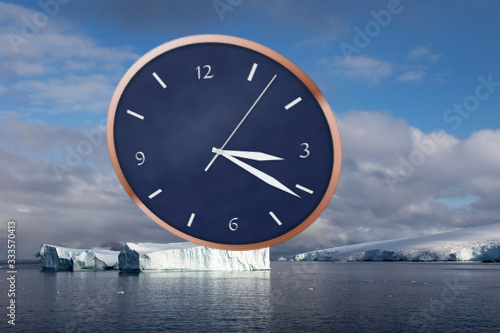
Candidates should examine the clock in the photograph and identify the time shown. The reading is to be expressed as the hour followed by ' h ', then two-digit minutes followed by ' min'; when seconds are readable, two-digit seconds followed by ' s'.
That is 3 h 21 min 07 s
